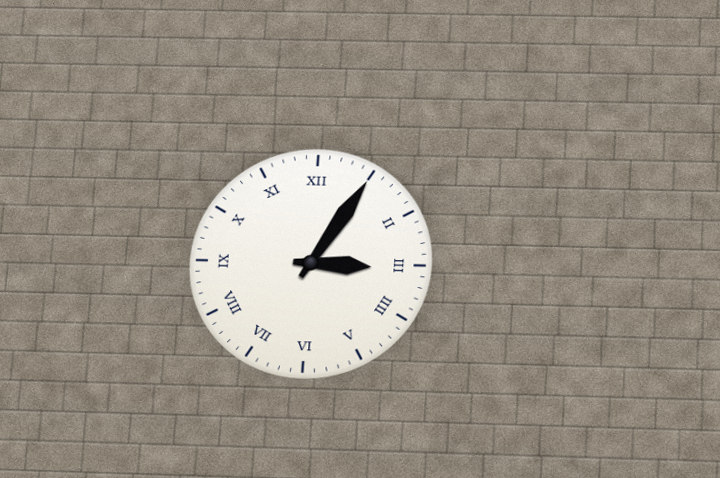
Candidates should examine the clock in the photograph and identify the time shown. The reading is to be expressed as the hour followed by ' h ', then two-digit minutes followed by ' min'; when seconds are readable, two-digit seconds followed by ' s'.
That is 3 h 05 min
